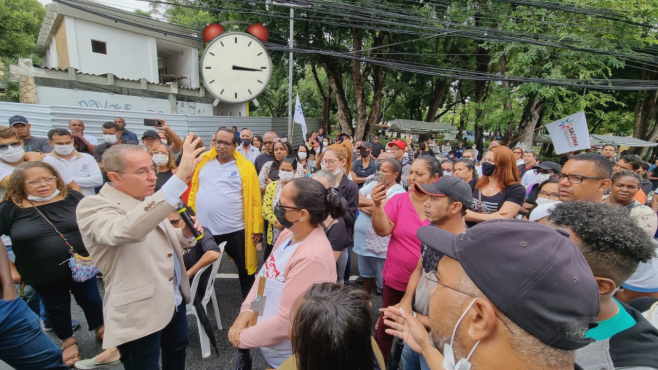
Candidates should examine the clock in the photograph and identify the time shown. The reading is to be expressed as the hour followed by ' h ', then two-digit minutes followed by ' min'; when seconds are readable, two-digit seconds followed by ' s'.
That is 3 h 16 min
